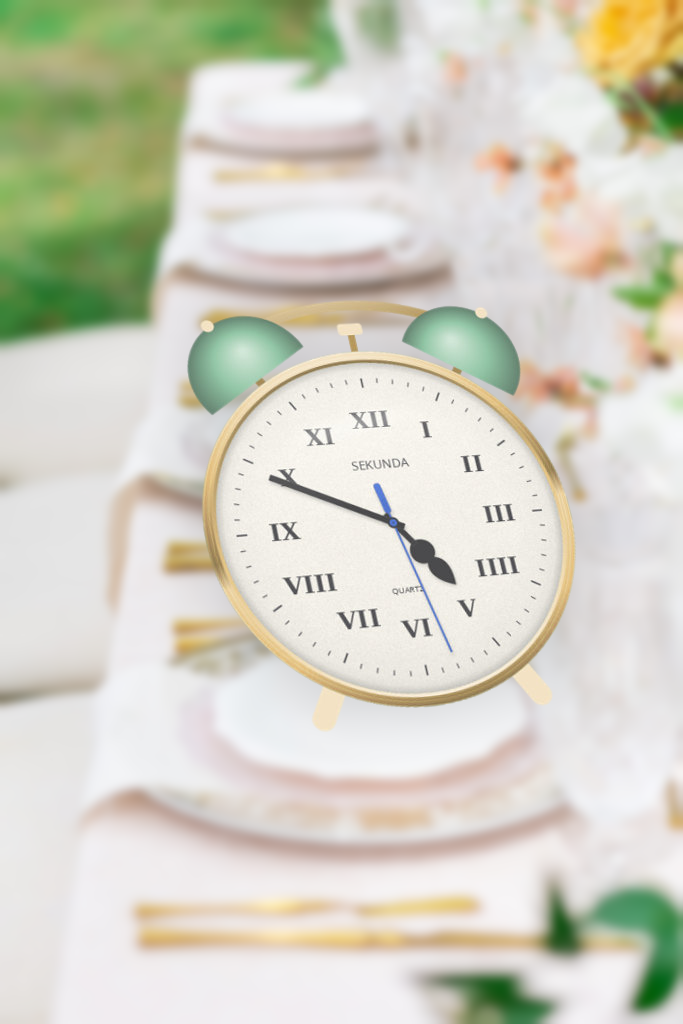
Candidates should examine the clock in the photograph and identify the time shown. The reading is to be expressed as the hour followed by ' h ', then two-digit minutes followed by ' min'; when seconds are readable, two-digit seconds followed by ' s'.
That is 4 h 49 min 28 s
